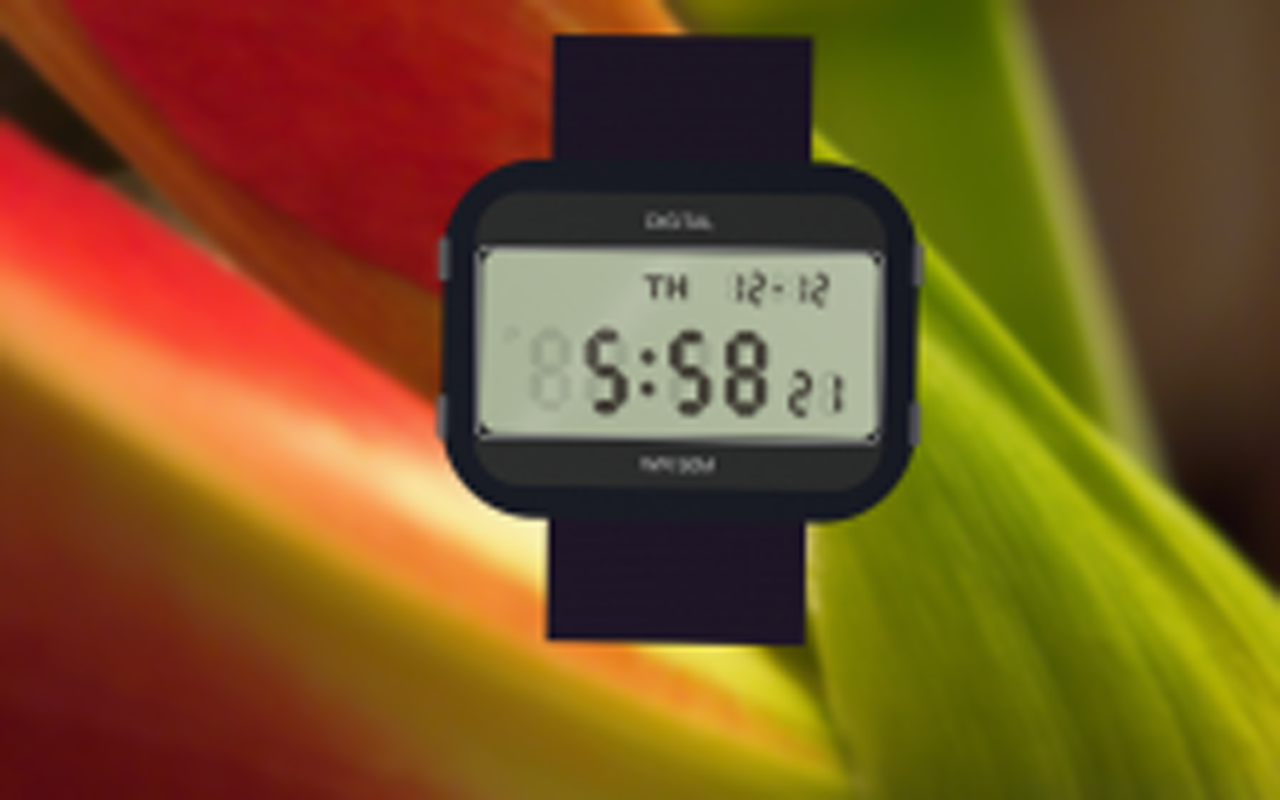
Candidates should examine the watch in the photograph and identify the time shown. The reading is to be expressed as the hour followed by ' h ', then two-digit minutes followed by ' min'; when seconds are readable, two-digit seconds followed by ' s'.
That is 5 h 58 min 21 s
